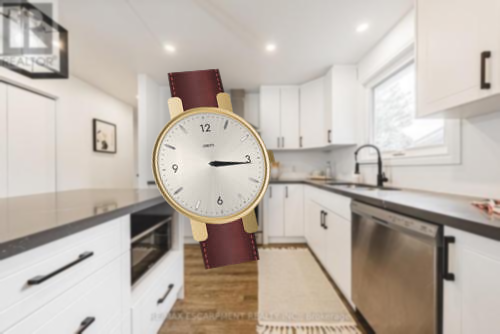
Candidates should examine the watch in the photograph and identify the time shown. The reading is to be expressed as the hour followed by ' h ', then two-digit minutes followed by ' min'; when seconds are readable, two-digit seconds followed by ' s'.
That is 3 h 16 min
